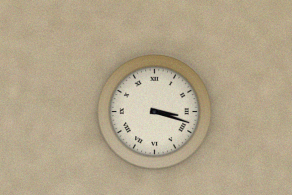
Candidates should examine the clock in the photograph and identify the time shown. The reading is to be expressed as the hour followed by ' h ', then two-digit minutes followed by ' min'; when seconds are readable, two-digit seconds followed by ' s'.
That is 3 h 18 min
